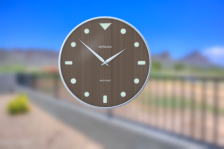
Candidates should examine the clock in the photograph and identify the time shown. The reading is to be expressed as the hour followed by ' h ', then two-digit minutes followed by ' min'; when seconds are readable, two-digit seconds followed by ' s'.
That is 1 h 52 min
